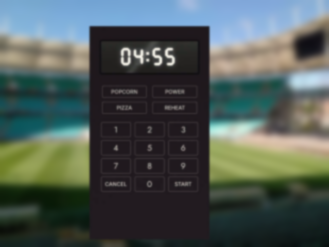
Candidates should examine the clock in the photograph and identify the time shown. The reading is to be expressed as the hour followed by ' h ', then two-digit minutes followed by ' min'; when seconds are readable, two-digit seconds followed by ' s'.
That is 4 h 55 min
